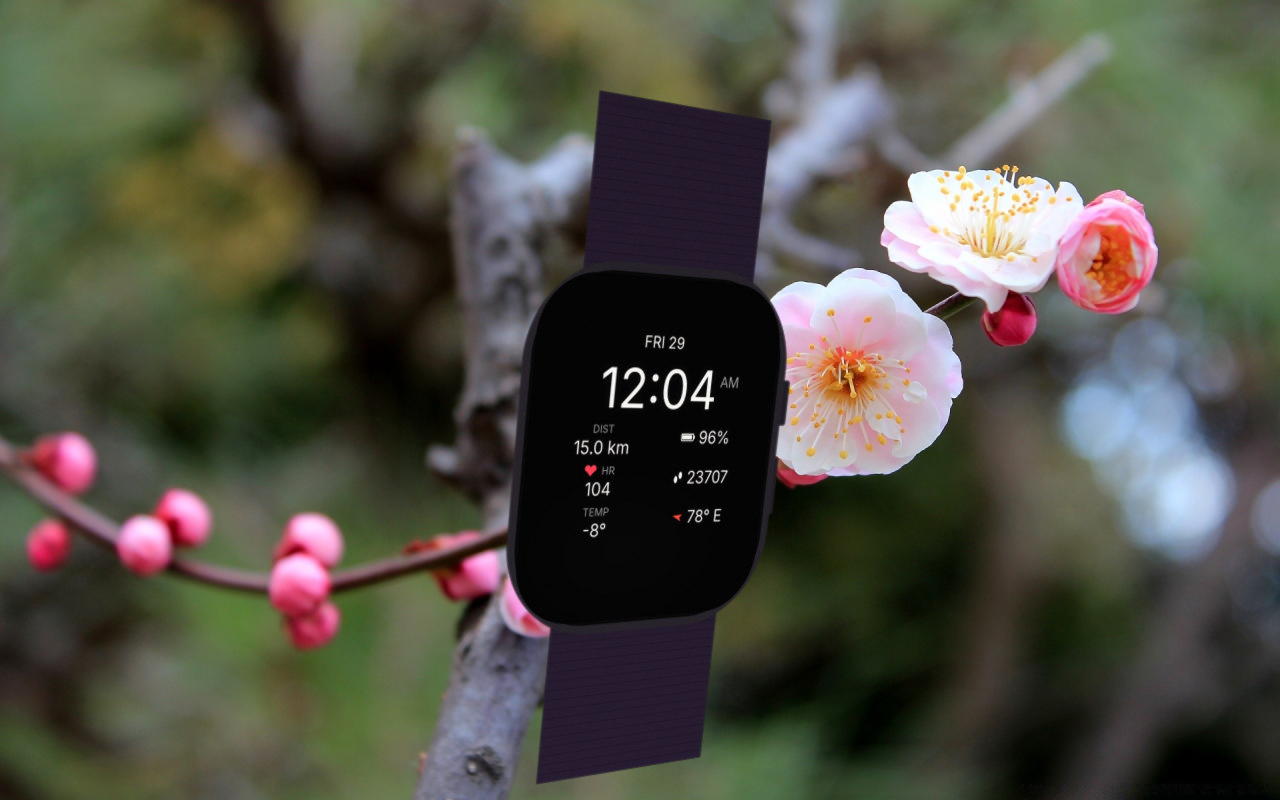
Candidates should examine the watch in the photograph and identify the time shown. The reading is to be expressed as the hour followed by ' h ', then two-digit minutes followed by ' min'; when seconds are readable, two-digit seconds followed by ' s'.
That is 12 h 04 min
